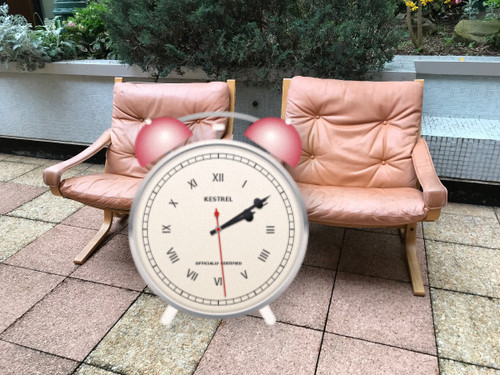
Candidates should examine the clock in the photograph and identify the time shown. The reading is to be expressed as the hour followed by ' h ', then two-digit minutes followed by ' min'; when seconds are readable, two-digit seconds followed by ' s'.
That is 2 h 09 min 29 s
